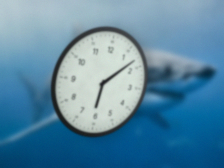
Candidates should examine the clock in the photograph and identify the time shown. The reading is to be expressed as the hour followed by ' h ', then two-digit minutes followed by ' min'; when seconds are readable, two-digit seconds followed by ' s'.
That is 6 h 08 min
